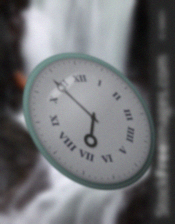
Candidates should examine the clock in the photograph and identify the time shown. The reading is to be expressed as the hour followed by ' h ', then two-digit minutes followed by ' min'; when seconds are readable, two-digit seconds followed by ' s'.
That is 6 h 54 min
